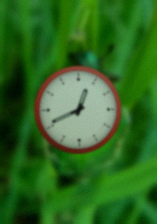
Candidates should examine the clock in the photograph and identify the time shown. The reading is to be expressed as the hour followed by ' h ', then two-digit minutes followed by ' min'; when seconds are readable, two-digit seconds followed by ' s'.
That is 12 h 41 min
